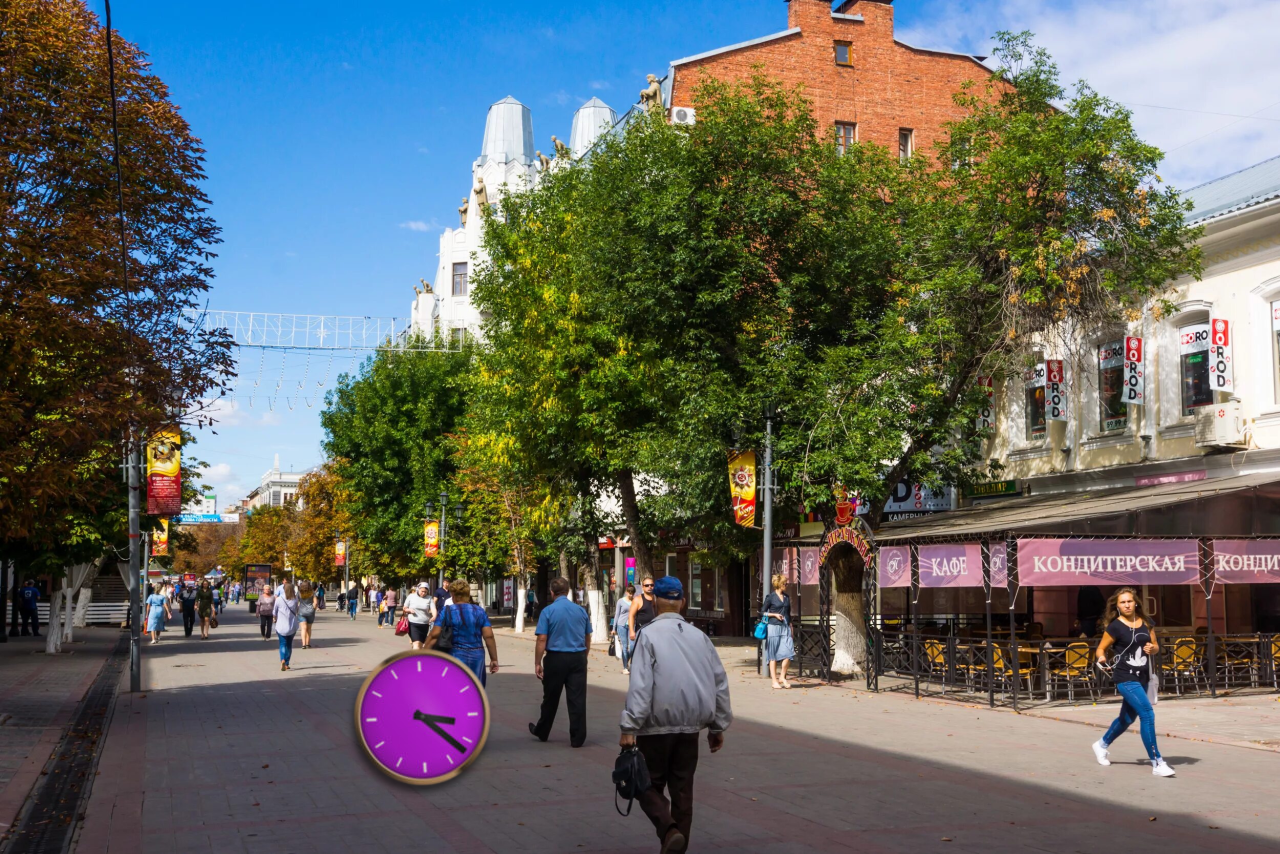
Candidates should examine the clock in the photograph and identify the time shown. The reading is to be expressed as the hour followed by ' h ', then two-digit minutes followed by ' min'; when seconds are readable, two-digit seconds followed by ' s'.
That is 3 h 22 min
